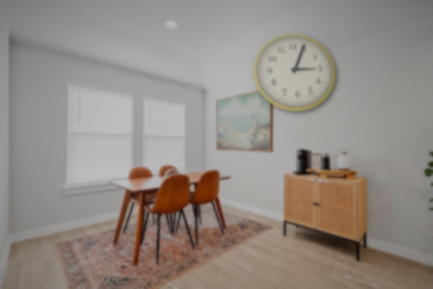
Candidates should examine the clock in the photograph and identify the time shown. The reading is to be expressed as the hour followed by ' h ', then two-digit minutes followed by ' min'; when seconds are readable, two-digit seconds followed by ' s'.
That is 3 h 04 min
